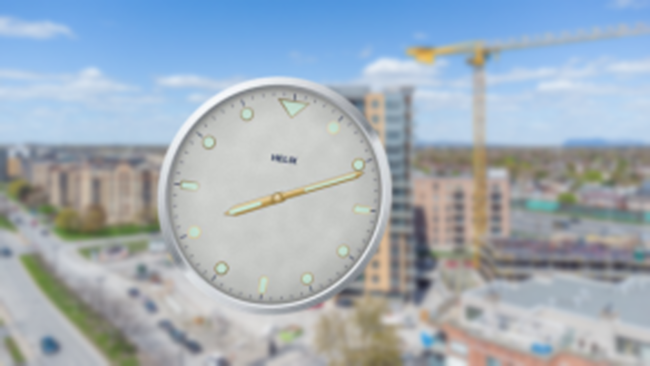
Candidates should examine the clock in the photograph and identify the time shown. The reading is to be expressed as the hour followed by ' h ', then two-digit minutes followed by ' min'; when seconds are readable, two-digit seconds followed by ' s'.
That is 8 h 11 min
